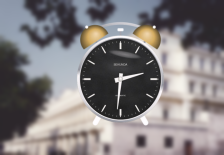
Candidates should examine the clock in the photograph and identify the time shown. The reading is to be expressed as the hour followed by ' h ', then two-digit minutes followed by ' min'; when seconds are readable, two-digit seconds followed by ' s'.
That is 2 h 31 min
